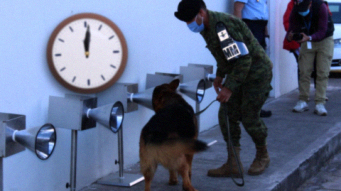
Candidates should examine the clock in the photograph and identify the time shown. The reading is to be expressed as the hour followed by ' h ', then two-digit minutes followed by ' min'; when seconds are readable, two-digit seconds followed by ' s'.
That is 12 h 01 min
